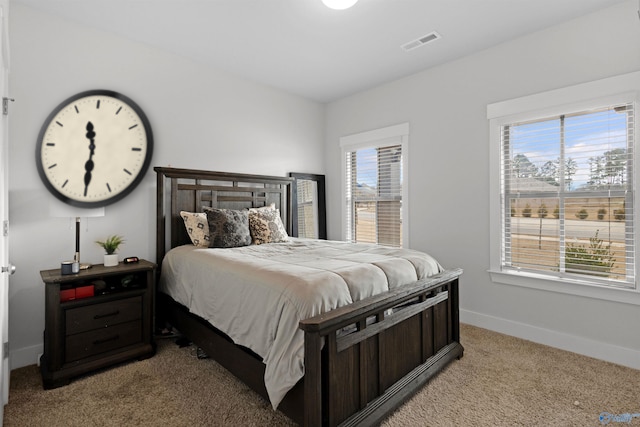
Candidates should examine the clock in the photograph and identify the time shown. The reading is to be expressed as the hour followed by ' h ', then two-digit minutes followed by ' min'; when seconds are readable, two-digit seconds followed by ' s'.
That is 11 h 30 min
